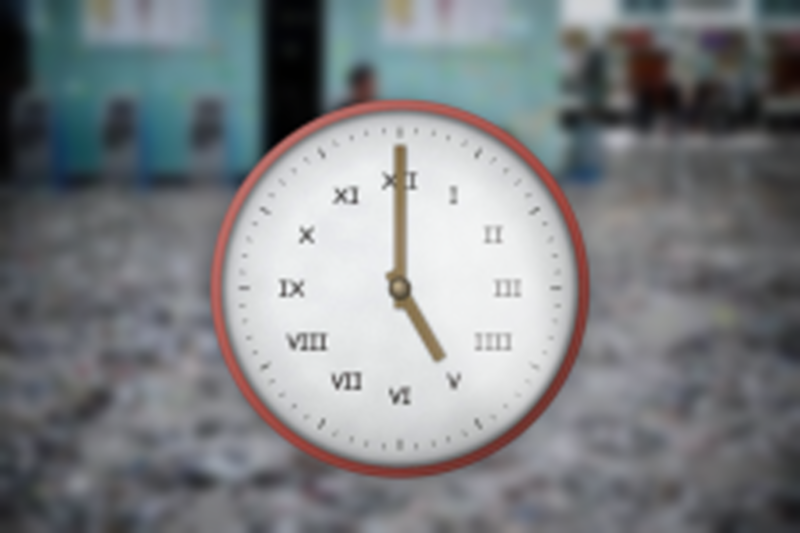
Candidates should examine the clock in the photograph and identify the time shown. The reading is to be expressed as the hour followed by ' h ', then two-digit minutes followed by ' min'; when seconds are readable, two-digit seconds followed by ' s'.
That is 5 h 00 min
